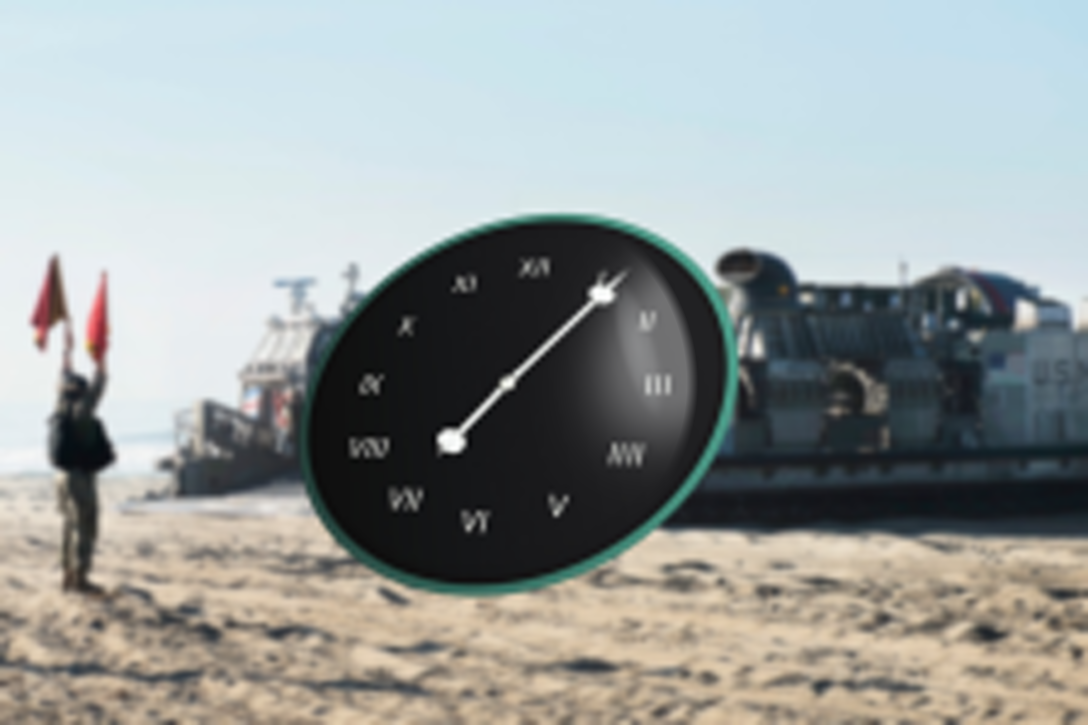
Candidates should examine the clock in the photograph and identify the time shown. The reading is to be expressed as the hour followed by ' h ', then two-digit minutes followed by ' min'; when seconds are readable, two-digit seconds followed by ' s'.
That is 7 h 06 min
